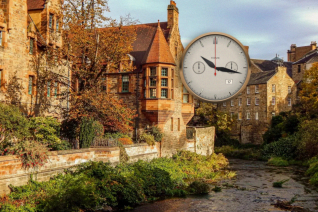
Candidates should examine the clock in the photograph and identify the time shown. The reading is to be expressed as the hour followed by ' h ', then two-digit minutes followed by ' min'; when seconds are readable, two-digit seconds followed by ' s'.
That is 10 h 17 min
